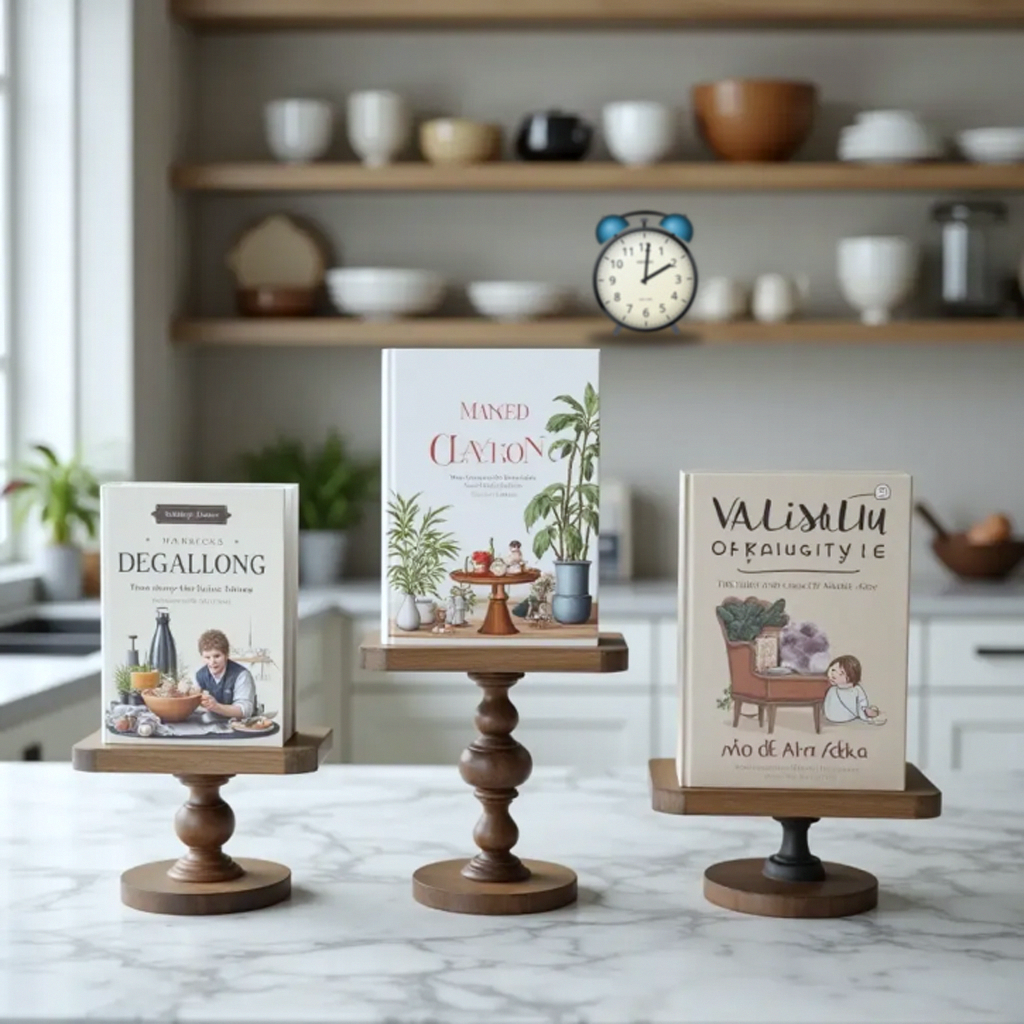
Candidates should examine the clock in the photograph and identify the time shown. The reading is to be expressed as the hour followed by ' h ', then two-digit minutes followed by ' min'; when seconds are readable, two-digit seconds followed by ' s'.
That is 2 h 01 min
